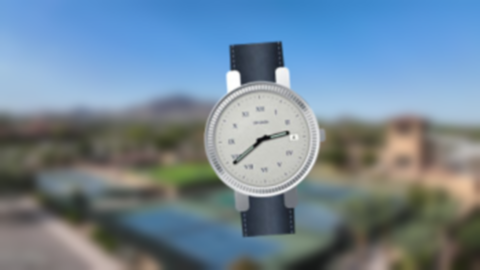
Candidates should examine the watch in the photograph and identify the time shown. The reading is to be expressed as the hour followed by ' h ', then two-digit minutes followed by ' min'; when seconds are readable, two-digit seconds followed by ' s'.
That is 2 h 39 min
